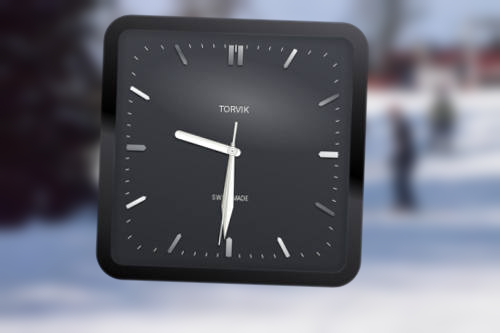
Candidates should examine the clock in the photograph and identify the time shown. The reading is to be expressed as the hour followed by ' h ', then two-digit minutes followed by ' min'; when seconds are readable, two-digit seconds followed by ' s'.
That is 9 h 30 min 31 s
